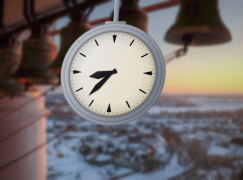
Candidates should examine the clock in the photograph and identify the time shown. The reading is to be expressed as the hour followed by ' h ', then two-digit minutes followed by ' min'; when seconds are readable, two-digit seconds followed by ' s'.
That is 8 h 37 min
